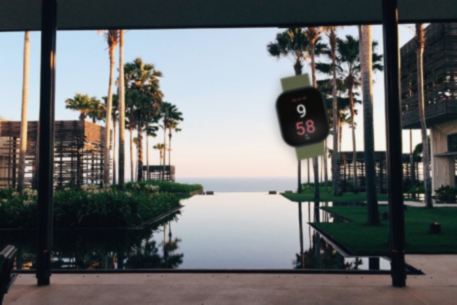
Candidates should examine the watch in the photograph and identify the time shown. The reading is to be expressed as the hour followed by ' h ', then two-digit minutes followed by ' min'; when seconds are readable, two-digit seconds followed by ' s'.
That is 9 h 58 min
